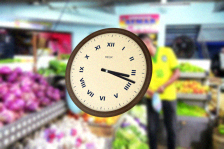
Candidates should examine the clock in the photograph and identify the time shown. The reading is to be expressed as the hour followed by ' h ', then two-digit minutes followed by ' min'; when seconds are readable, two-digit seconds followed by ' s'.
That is 3 h 18 min
